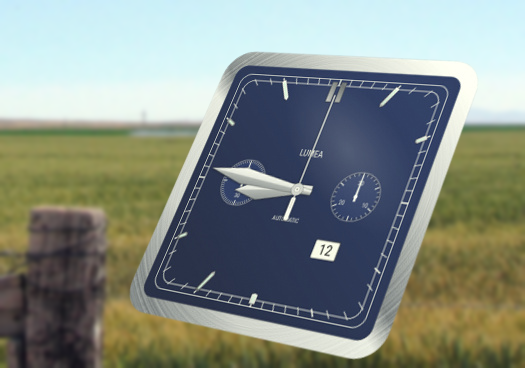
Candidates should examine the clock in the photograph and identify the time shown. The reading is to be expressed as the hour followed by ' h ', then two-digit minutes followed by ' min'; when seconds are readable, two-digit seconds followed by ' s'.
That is 8 h 46 min
